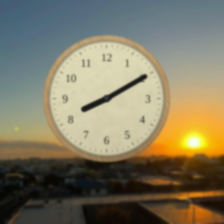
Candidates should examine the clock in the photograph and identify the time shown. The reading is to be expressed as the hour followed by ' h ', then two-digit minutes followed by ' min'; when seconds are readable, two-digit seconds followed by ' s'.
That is 8 h 10 min
